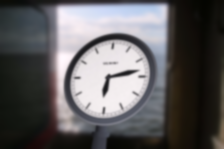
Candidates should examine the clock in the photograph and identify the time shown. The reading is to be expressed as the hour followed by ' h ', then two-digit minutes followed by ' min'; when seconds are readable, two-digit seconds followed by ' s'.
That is 6 h 13 min
